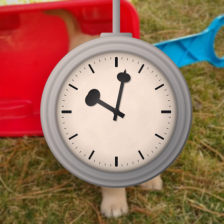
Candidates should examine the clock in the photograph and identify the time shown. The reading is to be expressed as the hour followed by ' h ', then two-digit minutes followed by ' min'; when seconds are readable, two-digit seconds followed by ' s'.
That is 10 h 02 min
